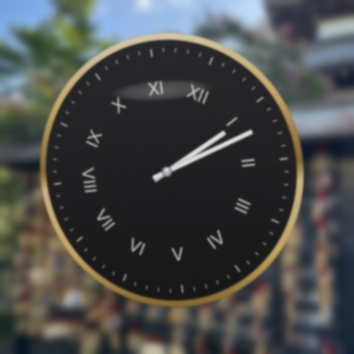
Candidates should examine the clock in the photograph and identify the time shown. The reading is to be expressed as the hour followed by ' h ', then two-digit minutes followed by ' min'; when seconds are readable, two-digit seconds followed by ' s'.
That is 1 h 07 min
